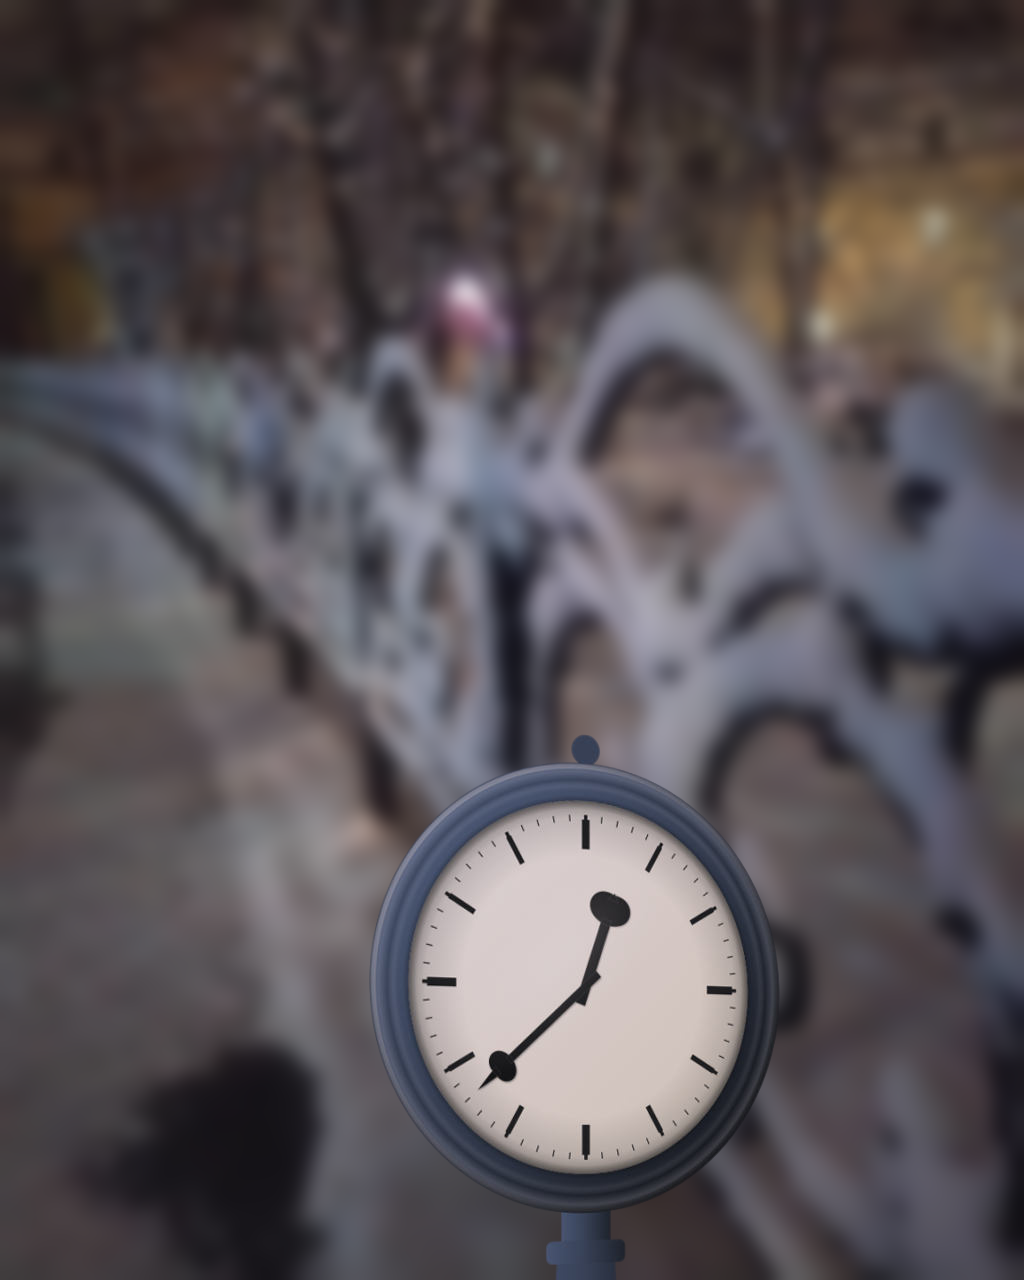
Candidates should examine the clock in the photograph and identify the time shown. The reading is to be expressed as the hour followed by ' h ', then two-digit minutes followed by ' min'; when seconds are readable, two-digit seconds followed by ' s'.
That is 12 h 38 min
